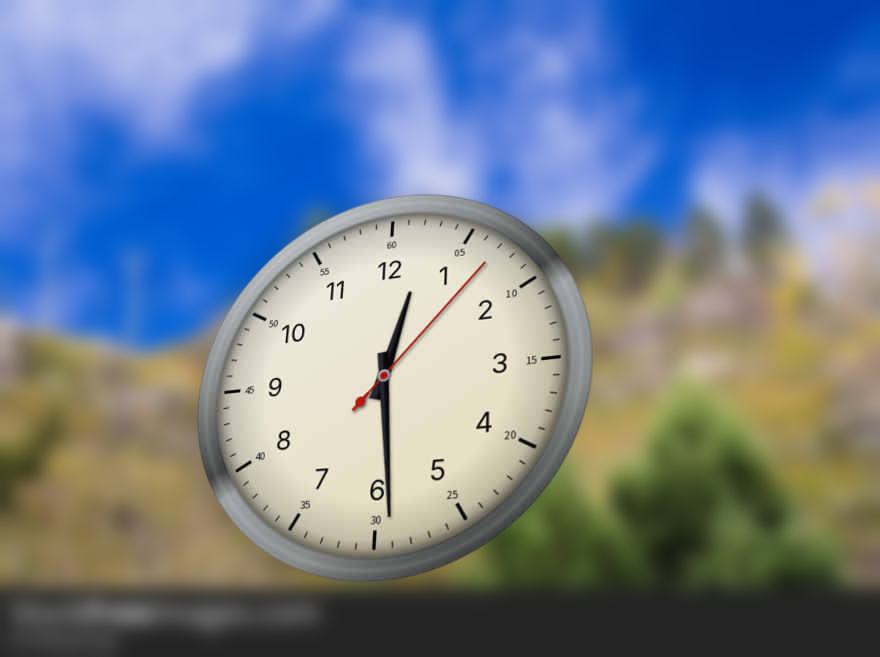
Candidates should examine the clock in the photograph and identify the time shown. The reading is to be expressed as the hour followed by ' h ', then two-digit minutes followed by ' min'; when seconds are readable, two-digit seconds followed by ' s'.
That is 12 h 29 min 07 s
